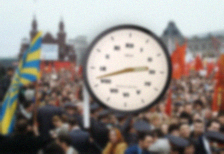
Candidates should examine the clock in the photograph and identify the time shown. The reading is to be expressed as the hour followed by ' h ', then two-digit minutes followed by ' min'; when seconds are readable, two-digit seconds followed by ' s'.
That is 2 h 42 min
